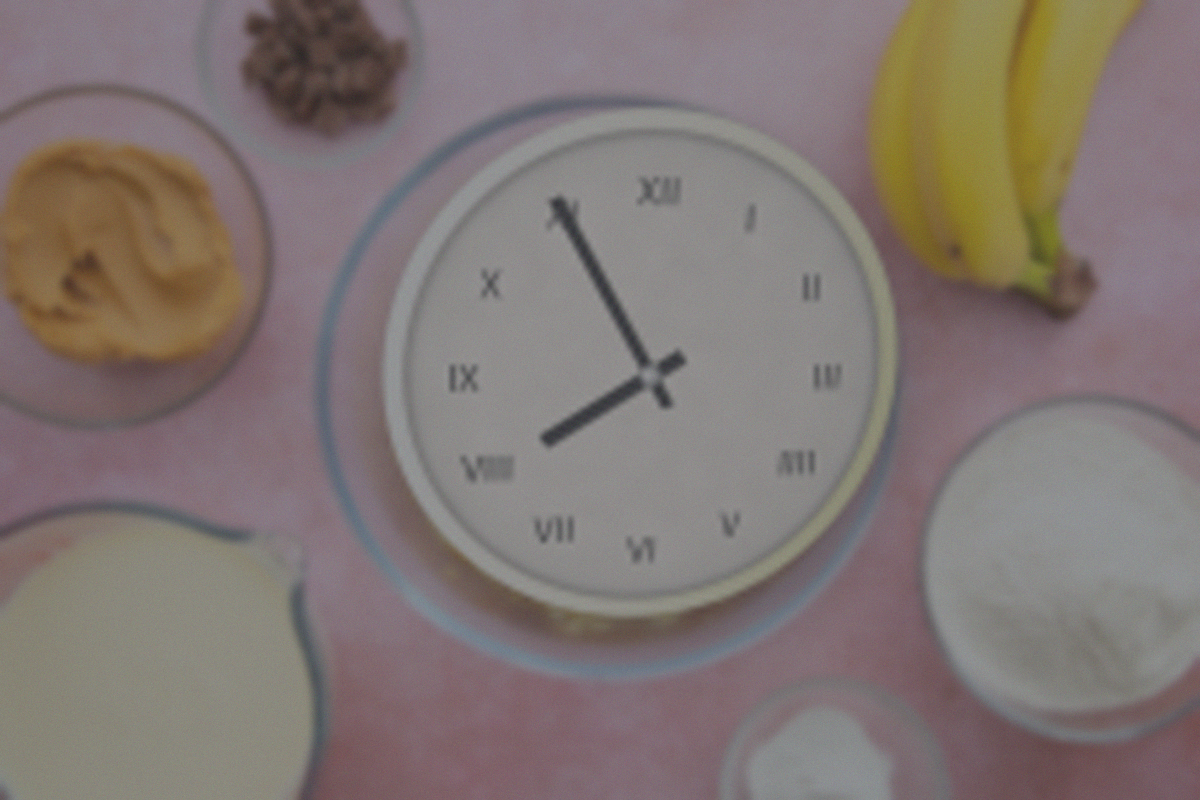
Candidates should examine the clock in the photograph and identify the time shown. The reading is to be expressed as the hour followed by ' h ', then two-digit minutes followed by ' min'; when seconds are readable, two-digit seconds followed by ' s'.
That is 7 h 55 min
